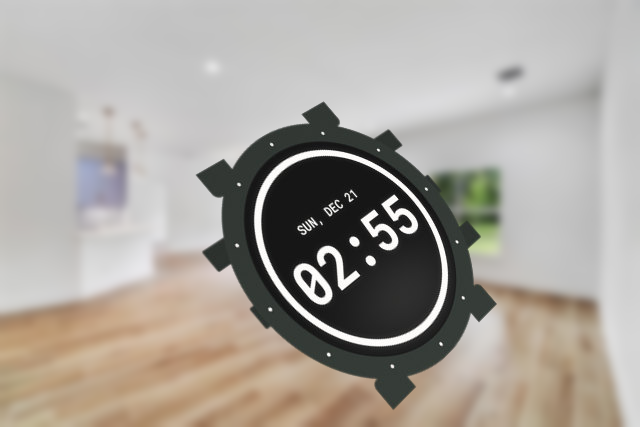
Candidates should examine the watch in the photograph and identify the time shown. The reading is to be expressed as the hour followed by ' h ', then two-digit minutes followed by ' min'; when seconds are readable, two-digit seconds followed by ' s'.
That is 2 h 55 min
